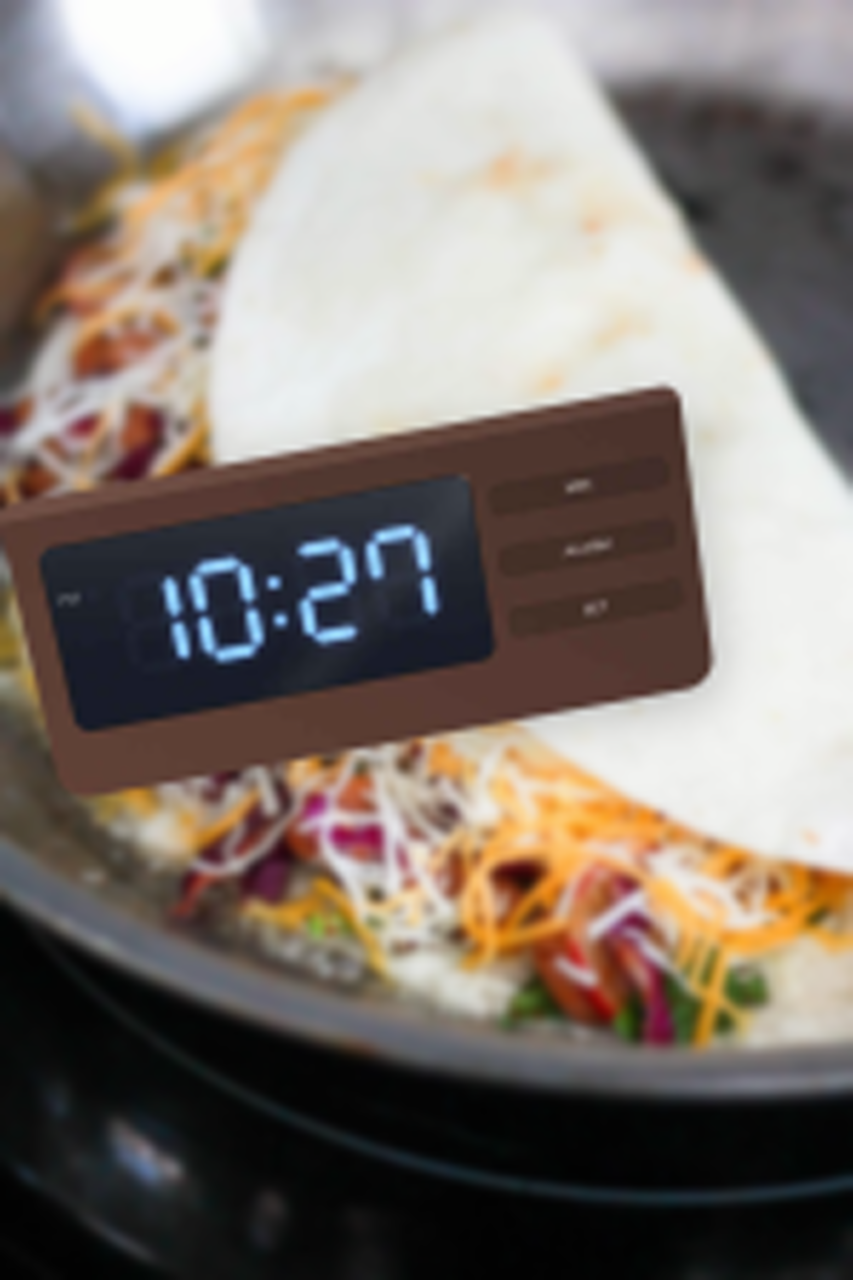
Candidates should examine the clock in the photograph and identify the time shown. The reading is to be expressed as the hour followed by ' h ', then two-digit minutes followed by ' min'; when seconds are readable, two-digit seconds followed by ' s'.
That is 10 h 27 min
